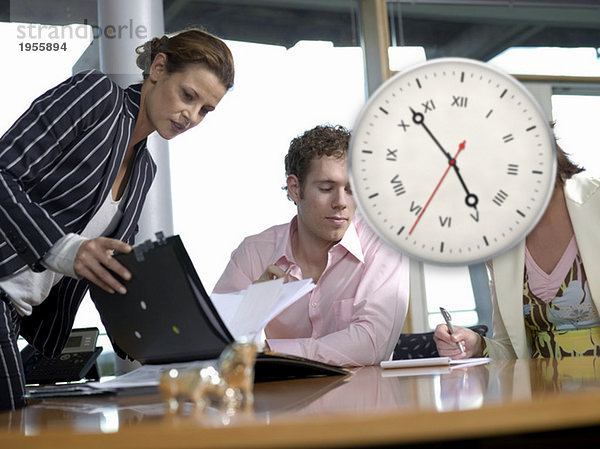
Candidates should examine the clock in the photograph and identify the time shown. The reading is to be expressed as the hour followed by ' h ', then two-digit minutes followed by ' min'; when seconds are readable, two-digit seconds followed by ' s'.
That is 4 h 52 min 34 s
